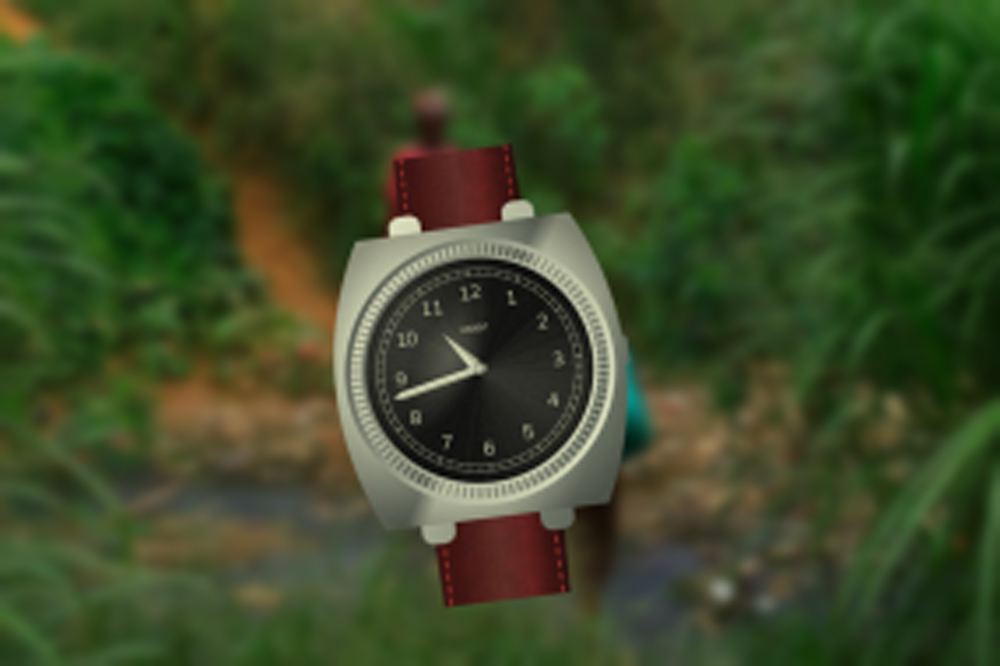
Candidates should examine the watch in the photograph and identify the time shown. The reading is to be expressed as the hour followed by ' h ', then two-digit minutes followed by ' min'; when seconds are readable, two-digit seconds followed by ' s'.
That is 10 h 43 min
